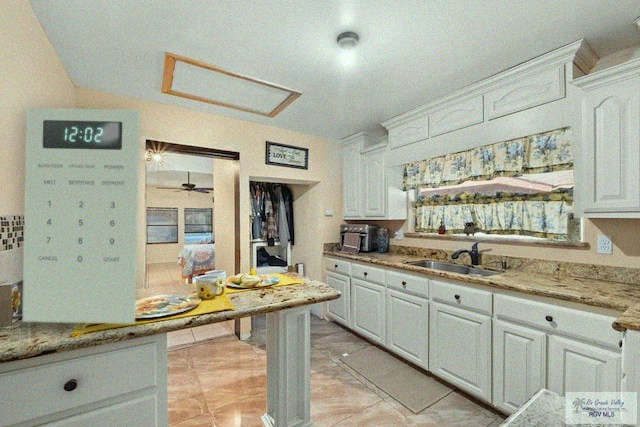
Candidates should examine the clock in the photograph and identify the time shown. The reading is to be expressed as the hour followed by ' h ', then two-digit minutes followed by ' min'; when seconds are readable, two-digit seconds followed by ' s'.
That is 12 h 02 min
